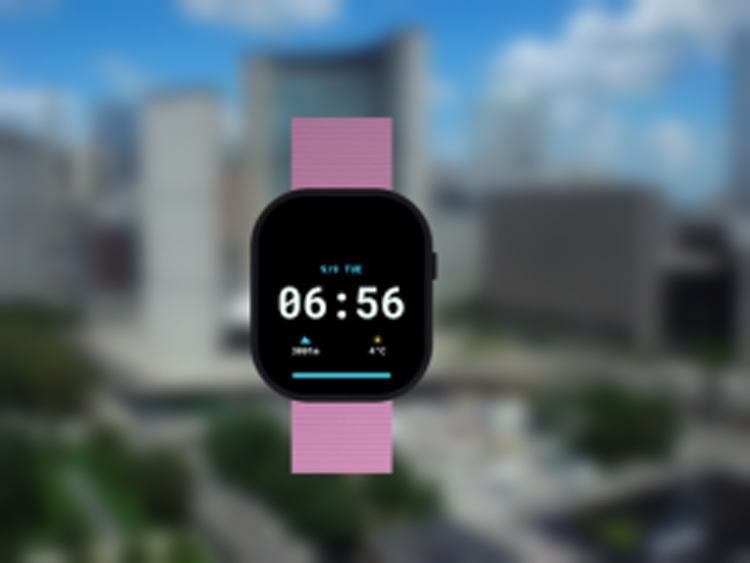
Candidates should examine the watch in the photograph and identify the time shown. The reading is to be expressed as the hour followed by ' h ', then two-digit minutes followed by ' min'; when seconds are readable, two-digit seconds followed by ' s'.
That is 6 h 56 min
